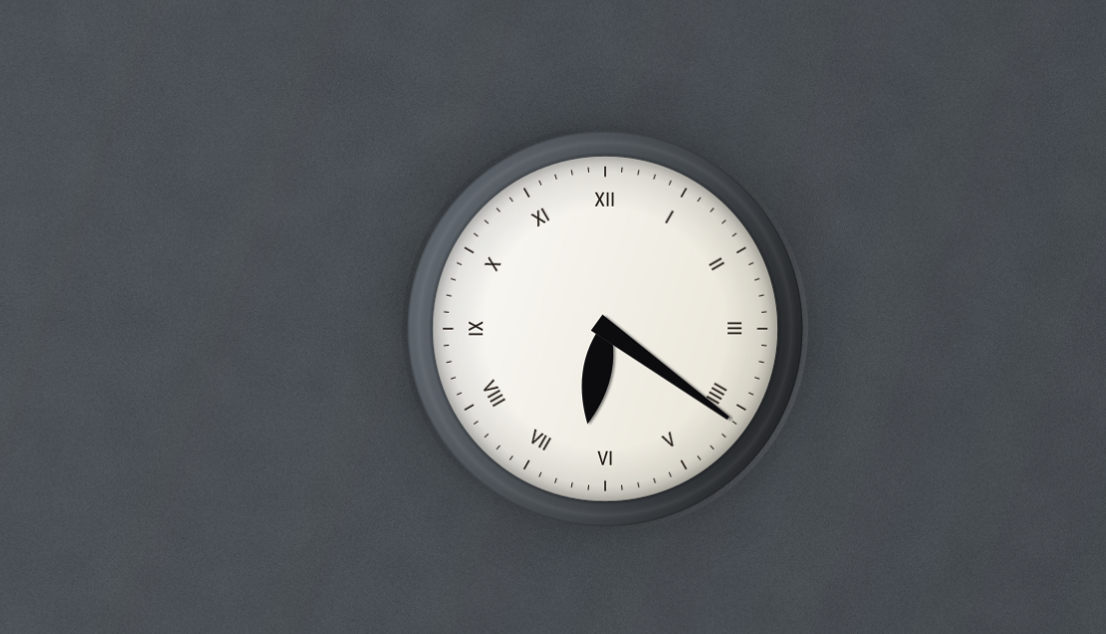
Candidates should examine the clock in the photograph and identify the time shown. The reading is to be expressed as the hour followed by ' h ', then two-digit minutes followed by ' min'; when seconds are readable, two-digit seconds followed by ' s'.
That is 6 h 21 min
